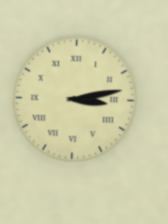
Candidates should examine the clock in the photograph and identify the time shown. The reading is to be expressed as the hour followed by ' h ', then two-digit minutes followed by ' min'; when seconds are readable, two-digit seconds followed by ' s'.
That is 3 h 13 min
